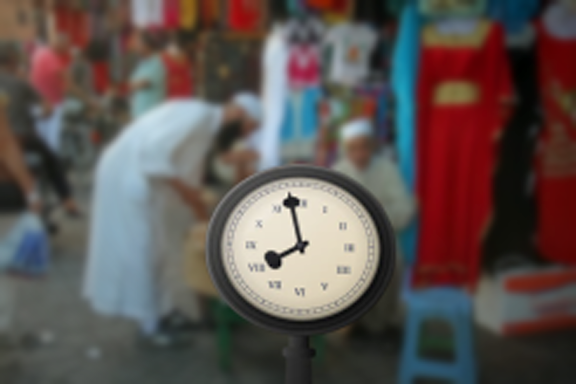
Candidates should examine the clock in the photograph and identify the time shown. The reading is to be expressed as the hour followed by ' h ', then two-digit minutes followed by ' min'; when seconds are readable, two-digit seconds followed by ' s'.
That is 7 h 58 min
